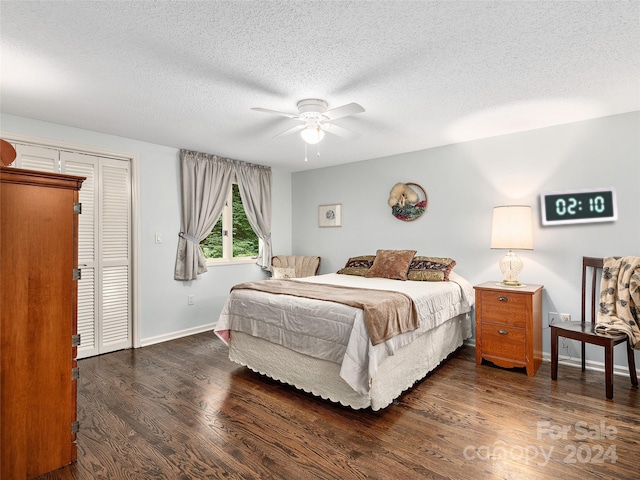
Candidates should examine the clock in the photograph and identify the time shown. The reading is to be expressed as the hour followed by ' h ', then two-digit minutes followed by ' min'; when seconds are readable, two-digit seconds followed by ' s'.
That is 2 h 10 min
